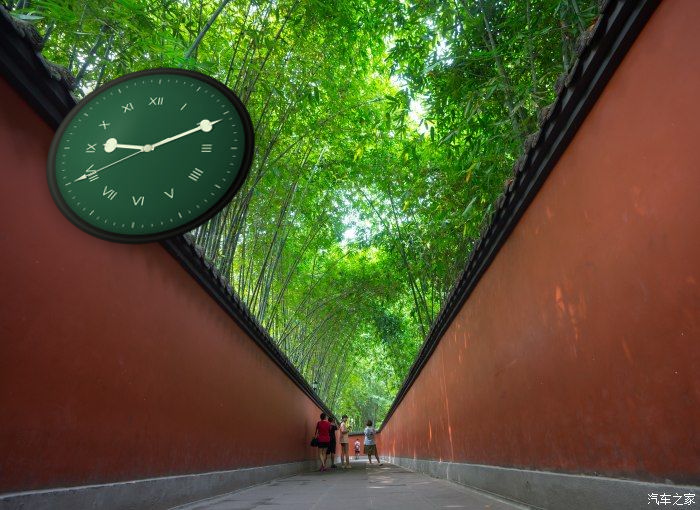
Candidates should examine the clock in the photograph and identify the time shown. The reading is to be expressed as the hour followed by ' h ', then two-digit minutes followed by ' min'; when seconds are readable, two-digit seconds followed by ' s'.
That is 9 h 10 min 40 s
